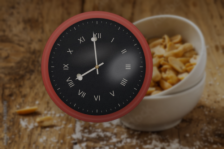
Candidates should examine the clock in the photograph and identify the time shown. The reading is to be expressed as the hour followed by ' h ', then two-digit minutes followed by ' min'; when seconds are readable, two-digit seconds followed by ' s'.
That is 7 h 59 min
